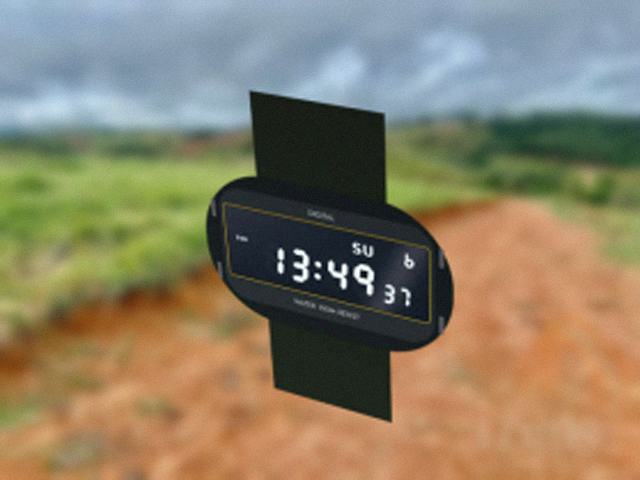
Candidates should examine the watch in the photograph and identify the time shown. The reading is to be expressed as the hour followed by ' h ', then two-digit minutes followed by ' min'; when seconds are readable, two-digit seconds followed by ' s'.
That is 13 h 49 min 37 s
